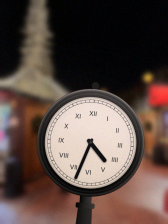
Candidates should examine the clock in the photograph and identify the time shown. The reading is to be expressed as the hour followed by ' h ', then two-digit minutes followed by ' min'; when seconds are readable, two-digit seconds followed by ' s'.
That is 4 h 33 min
